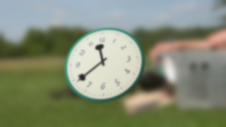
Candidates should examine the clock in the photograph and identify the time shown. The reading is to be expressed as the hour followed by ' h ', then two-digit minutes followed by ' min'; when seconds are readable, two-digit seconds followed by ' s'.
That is 11 h 39 min
